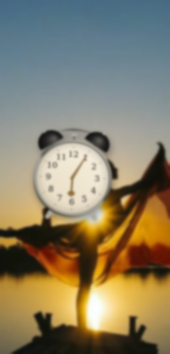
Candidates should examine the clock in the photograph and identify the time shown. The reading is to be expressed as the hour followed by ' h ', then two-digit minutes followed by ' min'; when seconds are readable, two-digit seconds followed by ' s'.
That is 6 h 05 min
